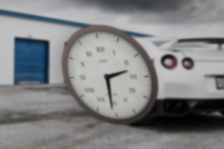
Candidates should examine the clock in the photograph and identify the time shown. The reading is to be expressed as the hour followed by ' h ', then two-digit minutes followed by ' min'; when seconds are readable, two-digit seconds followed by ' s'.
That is 2 h 31 min
